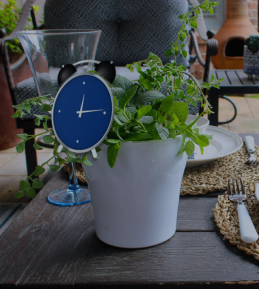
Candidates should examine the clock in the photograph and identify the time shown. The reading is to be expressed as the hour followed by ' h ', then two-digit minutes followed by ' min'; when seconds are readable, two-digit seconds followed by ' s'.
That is 12 h 14 min
